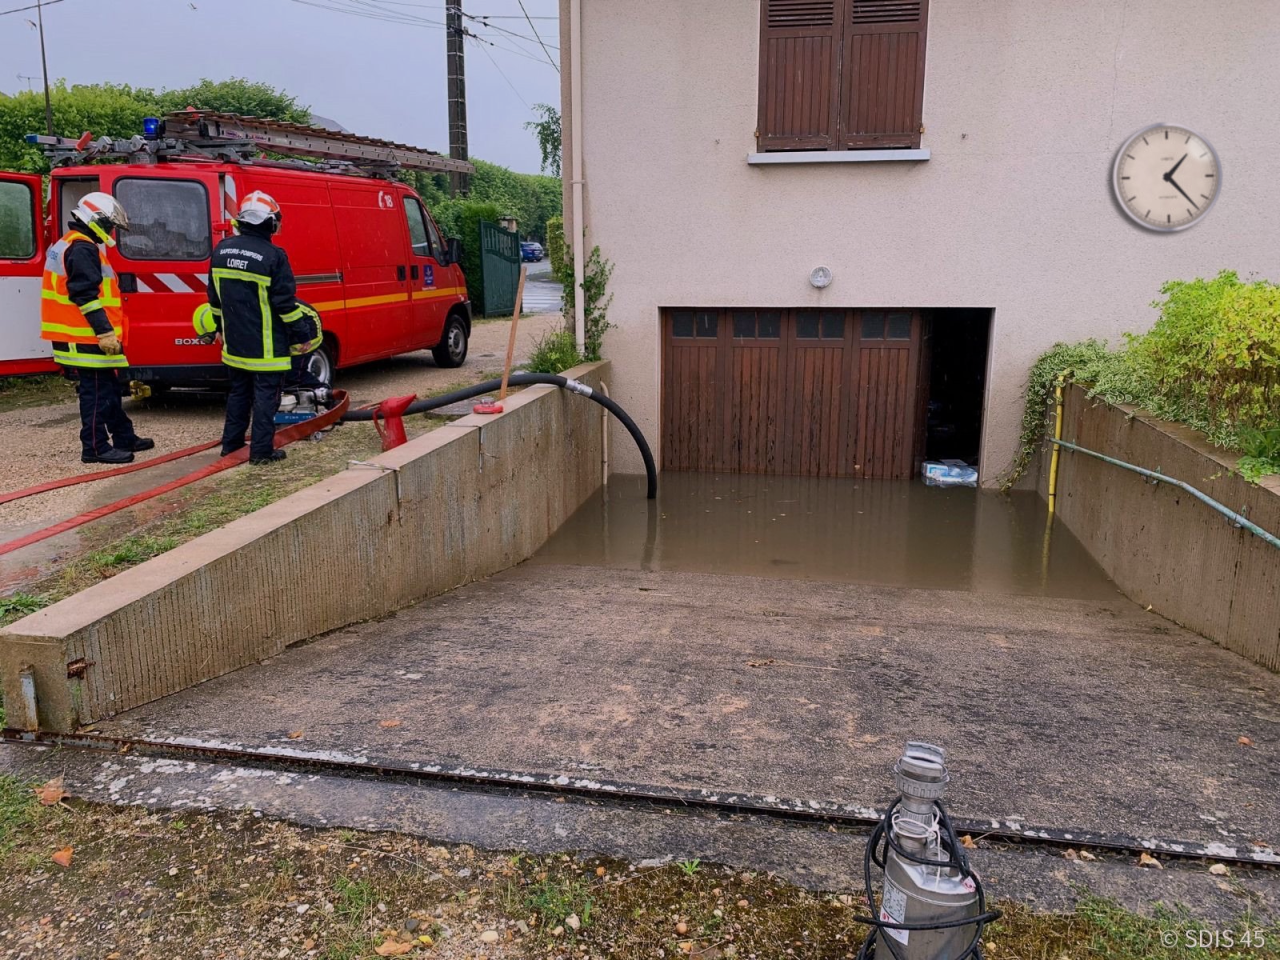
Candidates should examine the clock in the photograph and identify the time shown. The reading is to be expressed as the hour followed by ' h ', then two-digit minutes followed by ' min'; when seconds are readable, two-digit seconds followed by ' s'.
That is 1 h 23 min
